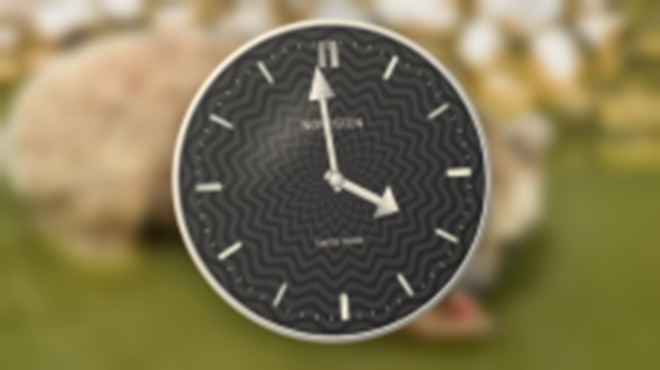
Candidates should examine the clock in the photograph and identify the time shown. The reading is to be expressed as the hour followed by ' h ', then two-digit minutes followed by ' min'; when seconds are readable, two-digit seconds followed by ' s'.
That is 3 h 59 min
